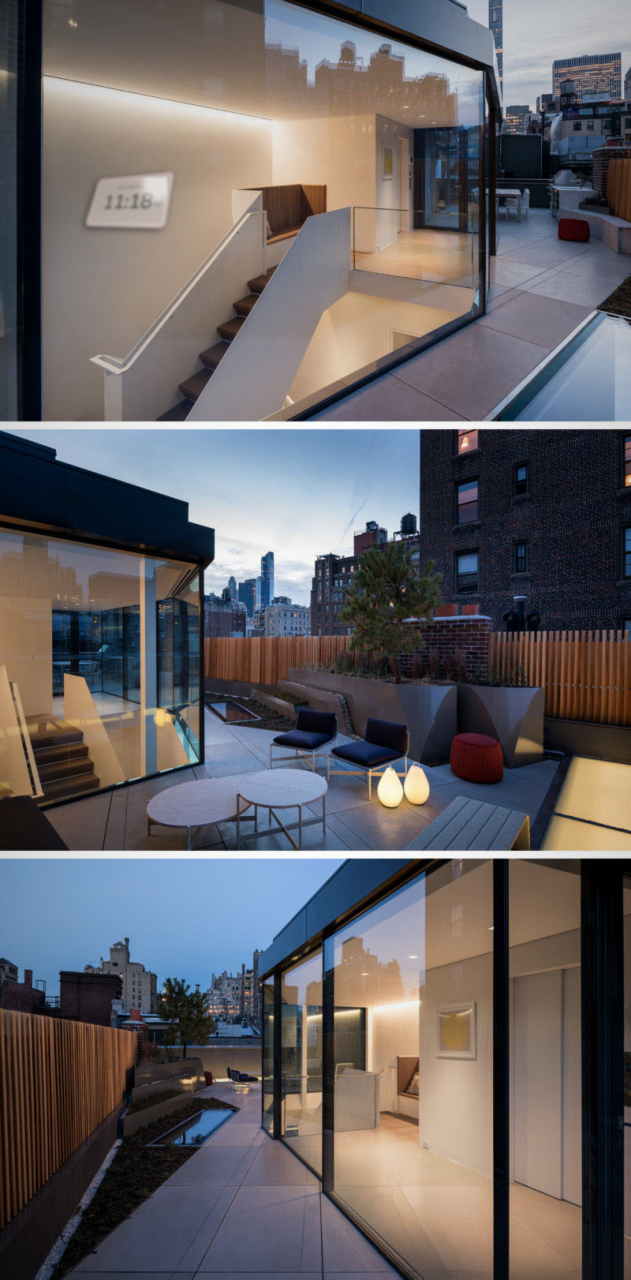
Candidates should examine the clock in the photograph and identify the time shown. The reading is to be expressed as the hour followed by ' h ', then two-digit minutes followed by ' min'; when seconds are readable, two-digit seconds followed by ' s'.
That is 11 h 18 min
